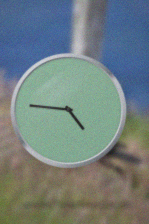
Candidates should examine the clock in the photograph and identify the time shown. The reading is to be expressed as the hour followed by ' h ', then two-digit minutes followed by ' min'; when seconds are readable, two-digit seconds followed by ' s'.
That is 4 h 46 min
